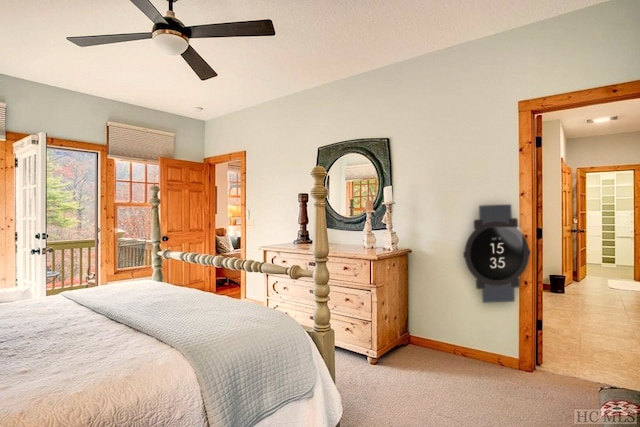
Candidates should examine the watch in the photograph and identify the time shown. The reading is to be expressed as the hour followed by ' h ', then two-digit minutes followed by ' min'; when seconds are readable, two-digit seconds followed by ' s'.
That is 15 h 35 min
